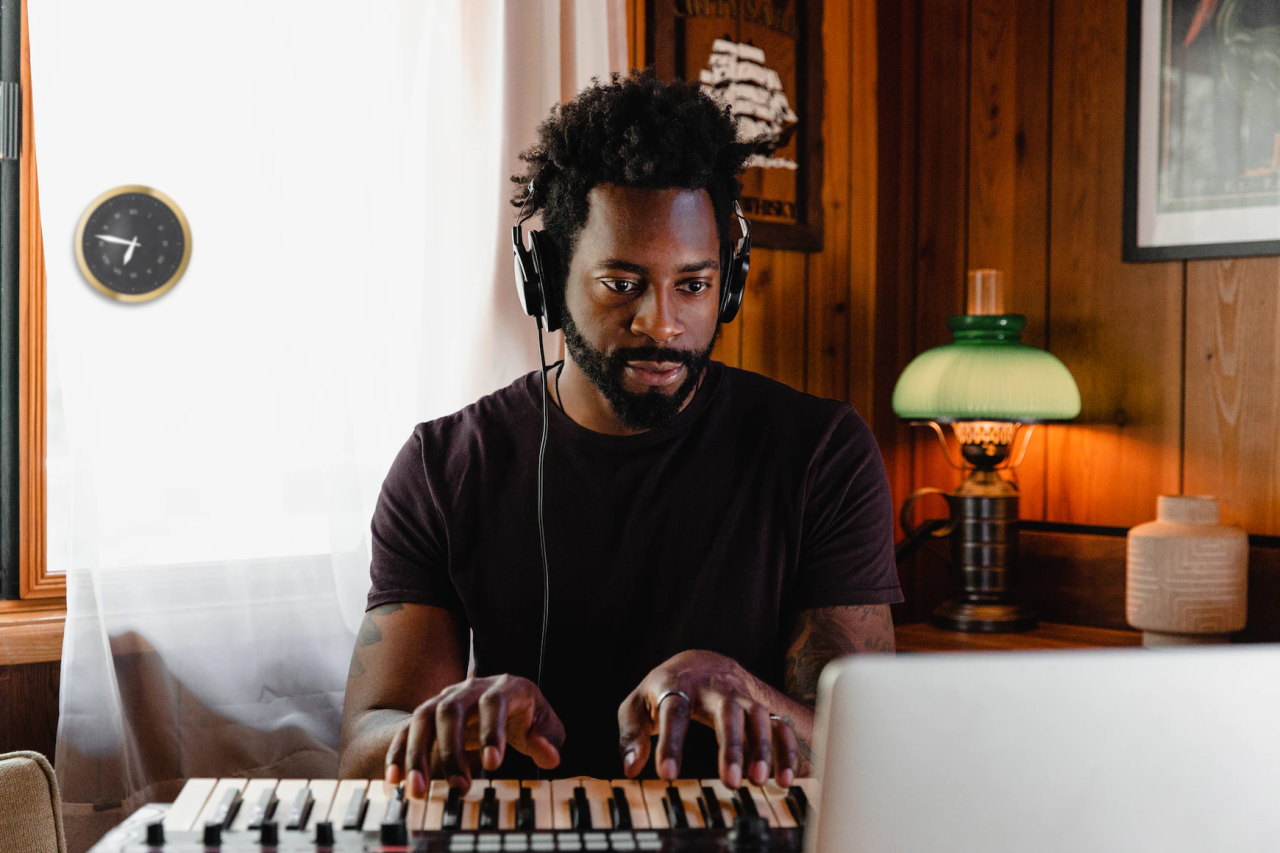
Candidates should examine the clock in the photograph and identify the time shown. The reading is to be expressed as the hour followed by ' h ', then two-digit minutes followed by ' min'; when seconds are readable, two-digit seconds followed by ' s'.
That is 6 h 47 min
